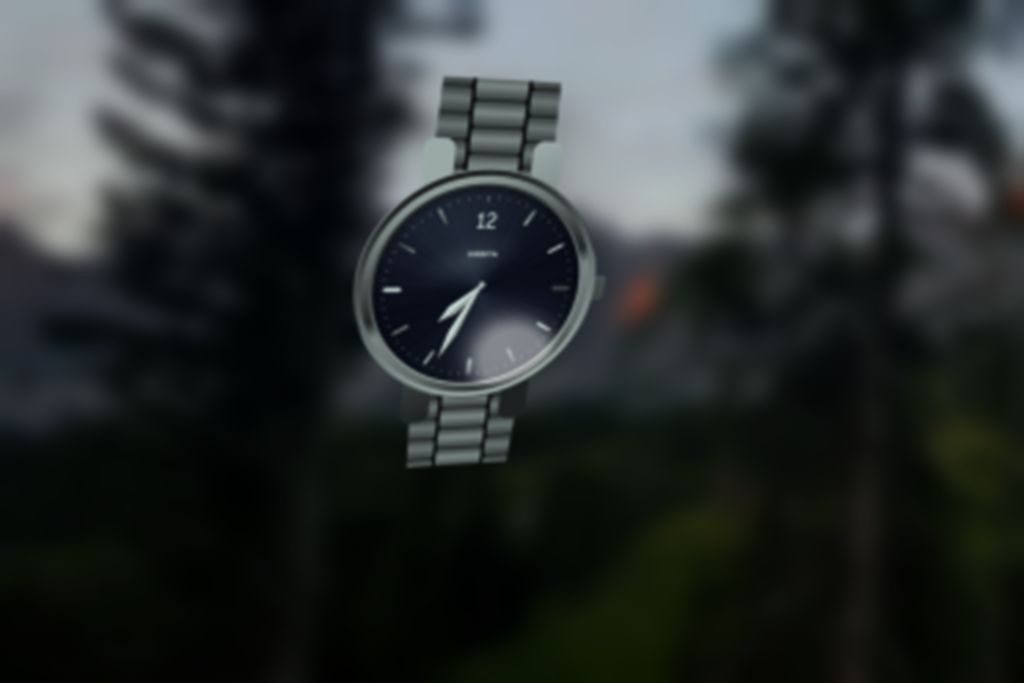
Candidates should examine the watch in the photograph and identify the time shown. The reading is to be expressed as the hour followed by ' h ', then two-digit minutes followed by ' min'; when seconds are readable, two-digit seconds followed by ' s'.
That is 7 h 34 min
